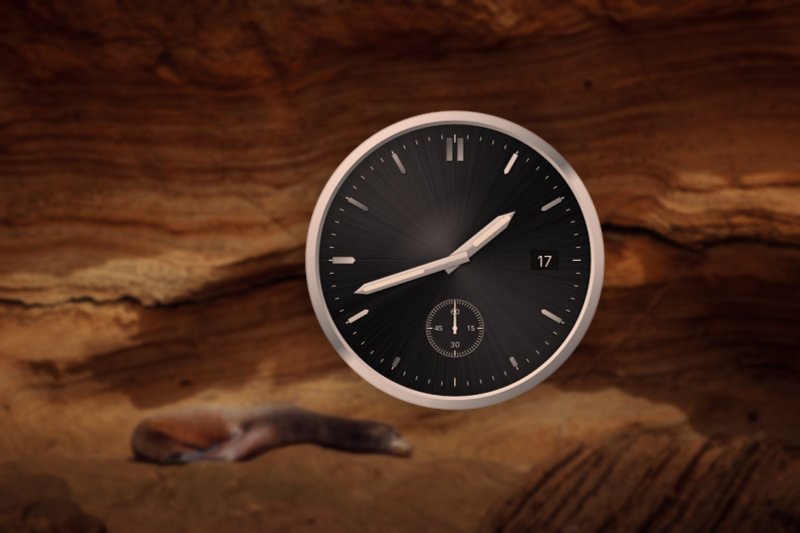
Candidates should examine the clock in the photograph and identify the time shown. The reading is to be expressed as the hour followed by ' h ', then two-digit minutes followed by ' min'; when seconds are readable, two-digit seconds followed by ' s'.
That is 1 h 42 min
